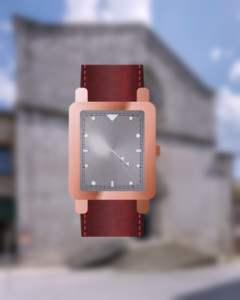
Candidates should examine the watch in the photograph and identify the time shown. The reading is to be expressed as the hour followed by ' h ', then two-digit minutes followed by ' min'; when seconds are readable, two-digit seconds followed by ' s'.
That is 4 h 22 min
